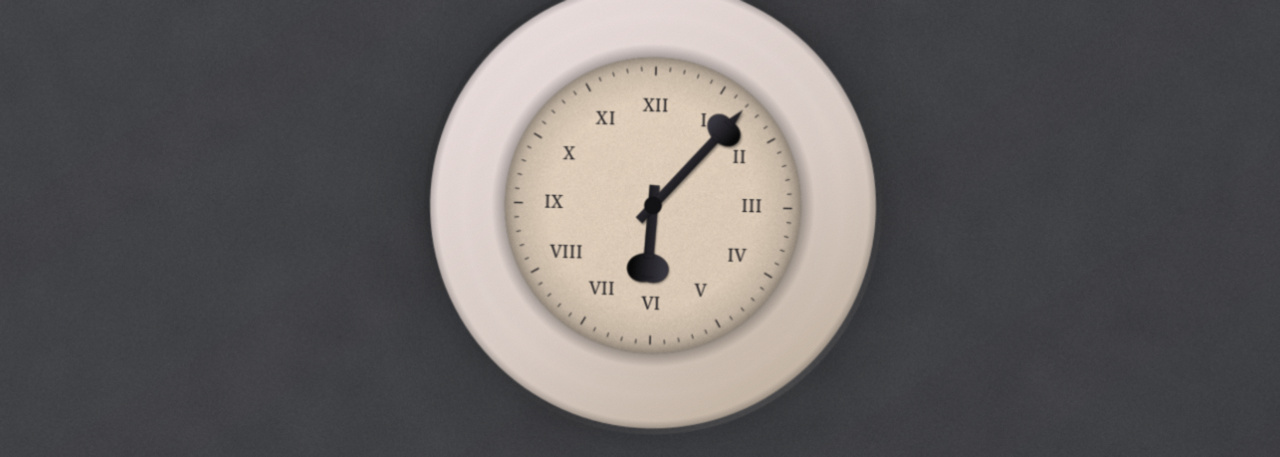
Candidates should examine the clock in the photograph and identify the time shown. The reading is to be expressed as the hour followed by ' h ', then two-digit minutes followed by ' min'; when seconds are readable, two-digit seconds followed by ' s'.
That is 6 h 07 min
